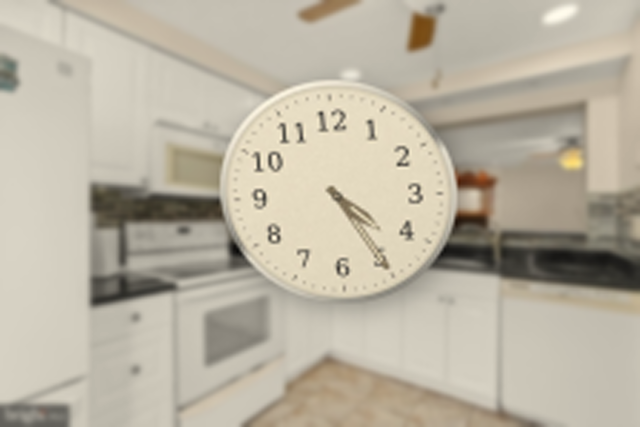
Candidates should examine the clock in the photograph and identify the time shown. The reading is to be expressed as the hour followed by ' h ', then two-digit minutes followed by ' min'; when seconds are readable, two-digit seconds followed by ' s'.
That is 4 h 25 min
